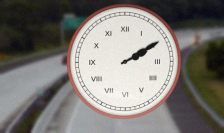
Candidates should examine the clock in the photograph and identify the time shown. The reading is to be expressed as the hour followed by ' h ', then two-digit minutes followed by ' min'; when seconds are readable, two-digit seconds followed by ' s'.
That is 2 h 10 min
